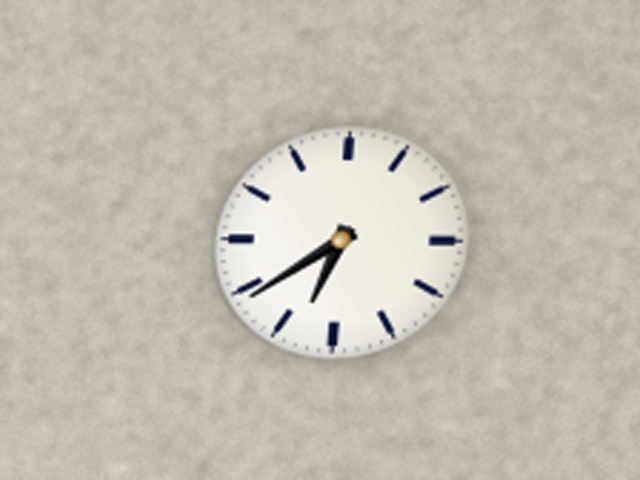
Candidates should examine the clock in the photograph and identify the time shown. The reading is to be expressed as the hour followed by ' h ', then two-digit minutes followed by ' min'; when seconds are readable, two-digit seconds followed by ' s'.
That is 6 h 39 min
